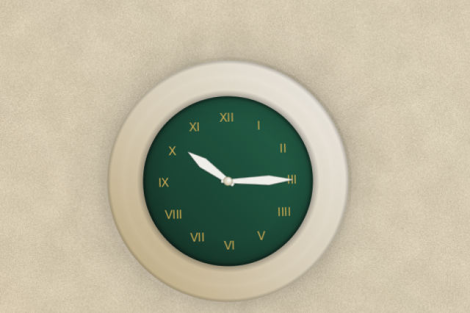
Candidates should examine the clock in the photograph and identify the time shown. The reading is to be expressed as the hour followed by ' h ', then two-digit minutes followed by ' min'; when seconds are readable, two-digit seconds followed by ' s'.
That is 10 h 15 min
